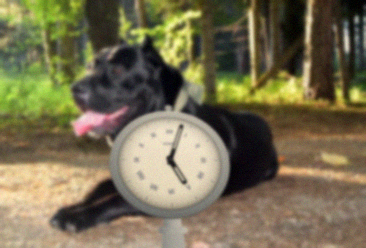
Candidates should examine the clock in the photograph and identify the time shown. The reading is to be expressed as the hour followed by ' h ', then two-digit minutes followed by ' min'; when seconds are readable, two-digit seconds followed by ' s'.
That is 5 h 03 min
